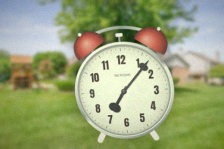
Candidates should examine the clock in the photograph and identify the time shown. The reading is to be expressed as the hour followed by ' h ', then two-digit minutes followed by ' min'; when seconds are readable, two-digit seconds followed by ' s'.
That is 7 h 07 min
